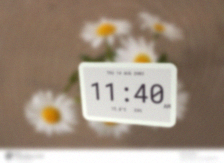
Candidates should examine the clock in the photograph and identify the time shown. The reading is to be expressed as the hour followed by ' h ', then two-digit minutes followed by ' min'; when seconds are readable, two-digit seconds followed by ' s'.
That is 11 h 40 min
